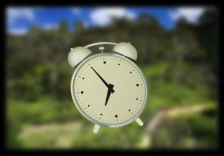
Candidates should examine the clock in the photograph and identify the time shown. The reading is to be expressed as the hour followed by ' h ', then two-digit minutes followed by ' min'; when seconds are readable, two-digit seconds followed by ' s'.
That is 6 h 55 min
